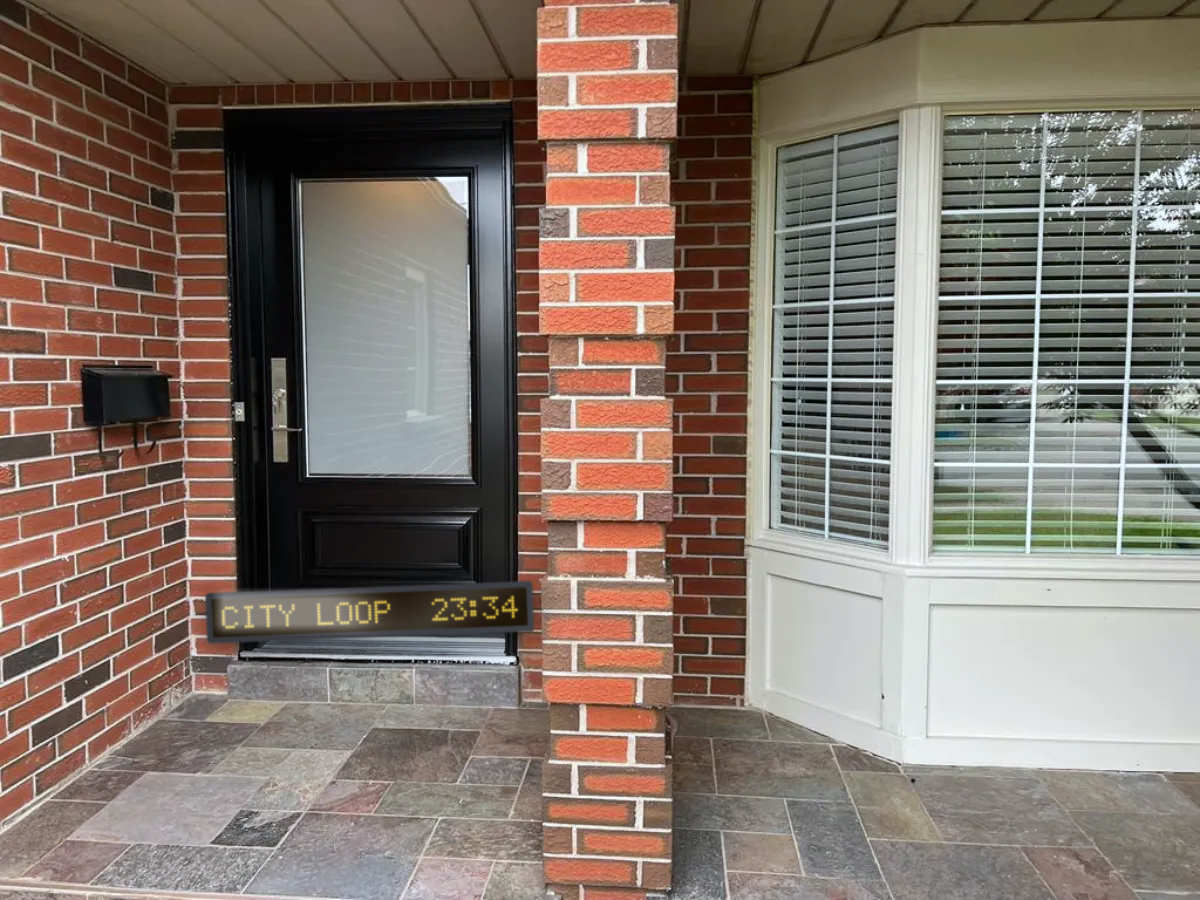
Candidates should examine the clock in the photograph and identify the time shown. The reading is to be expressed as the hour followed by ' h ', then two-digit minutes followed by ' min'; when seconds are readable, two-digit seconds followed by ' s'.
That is 23 h 34 min
